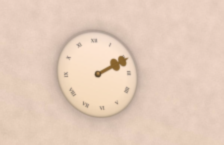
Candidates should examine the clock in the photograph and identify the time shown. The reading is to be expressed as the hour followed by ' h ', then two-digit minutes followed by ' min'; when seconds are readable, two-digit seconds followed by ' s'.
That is 2 h 11 min
